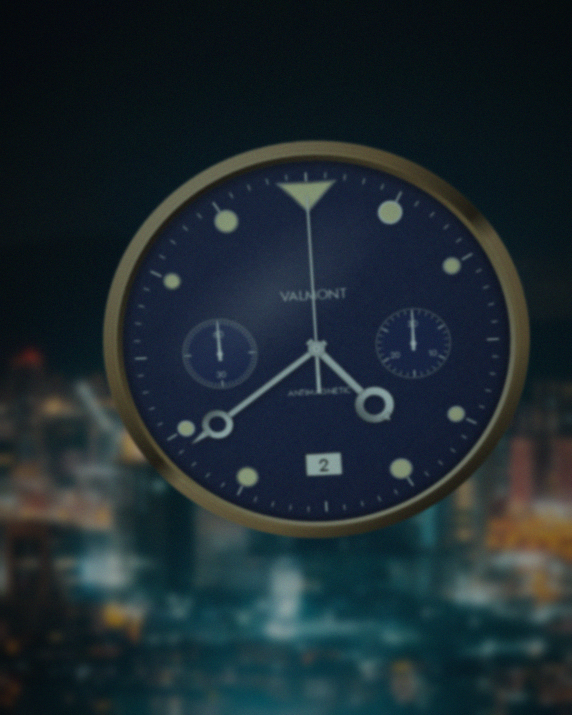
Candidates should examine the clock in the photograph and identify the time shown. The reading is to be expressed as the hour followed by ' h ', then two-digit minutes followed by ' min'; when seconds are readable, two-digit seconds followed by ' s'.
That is 4 h 39 min
